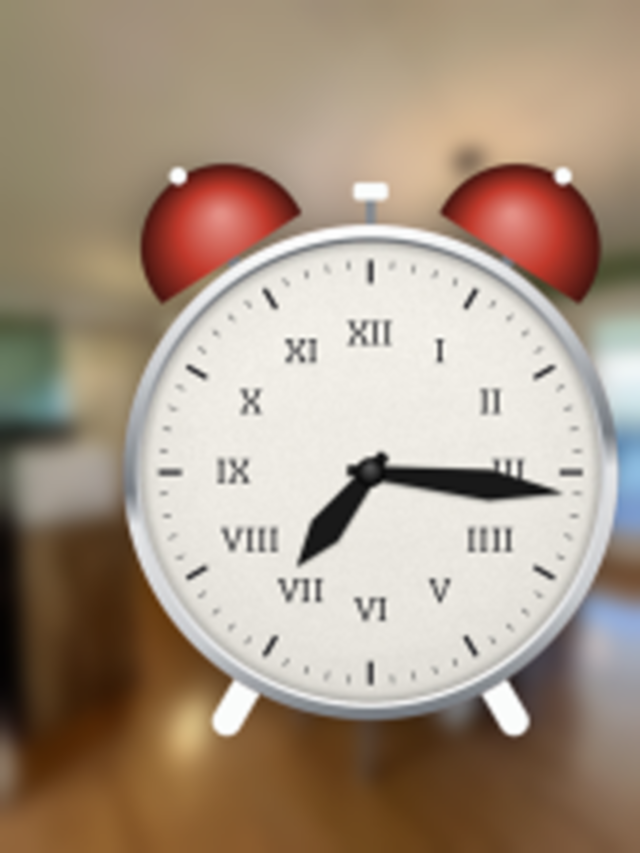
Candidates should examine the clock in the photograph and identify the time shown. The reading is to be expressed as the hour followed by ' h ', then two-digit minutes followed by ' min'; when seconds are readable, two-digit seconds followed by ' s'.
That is 7 h 16 min
